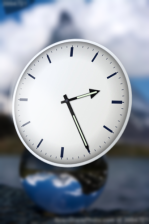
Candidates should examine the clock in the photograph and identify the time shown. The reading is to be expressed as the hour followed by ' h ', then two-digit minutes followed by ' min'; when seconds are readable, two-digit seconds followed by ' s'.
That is 2 h 25 min
